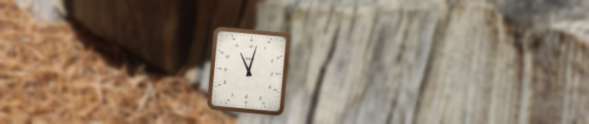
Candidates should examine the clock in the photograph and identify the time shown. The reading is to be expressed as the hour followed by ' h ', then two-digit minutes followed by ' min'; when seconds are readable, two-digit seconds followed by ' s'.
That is 11 h 02 min
